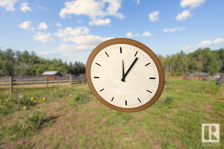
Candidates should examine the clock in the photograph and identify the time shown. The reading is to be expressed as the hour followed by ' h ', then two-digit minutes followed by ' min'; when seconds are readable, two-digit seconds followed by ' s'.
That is 12 h 06 min
